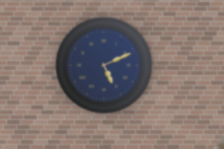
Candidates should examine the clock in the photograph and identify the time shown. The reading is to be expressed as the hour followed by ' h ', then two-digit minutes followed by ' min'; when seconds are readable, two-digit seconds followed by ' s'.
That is 5 h 11 min
